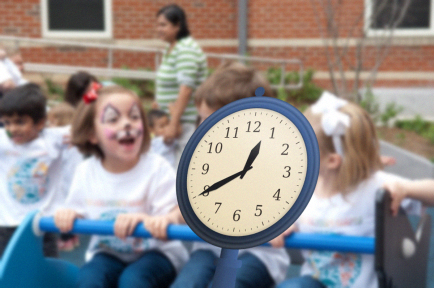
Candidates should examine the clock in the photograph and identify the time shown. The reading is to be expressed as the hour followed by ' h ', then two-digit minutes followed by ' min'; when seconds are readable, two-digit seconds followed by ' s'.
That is 12 h 40 min
